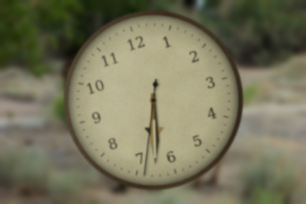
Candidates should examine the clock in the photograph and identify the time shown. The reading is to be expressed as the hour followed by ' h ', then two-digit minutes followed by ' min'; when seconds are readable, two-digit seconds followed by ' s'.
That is 6 h 32 min 34 s
